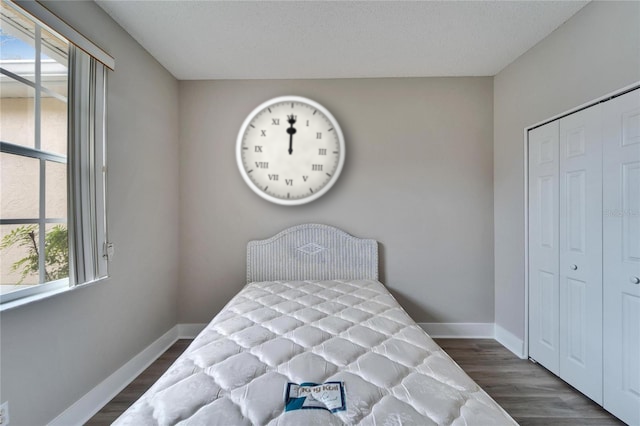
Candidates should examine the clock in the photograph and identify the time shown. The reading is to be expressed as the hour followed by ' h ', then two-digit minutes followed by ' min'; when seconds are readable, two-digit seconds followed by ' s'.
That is 12 h 00 min
